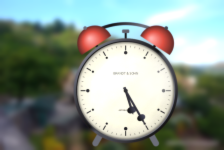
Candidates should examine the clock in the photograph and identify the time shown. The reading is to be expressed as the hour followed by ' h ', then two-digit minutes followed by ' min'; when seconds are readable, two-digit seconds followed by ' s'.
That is 5 h 25 min
